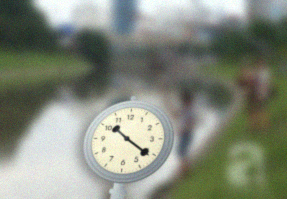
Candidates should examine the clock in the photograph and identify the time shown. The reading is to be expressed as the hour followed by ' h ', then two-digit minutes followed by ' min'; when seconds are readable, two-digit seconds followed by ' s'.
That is 10 h 21 min
